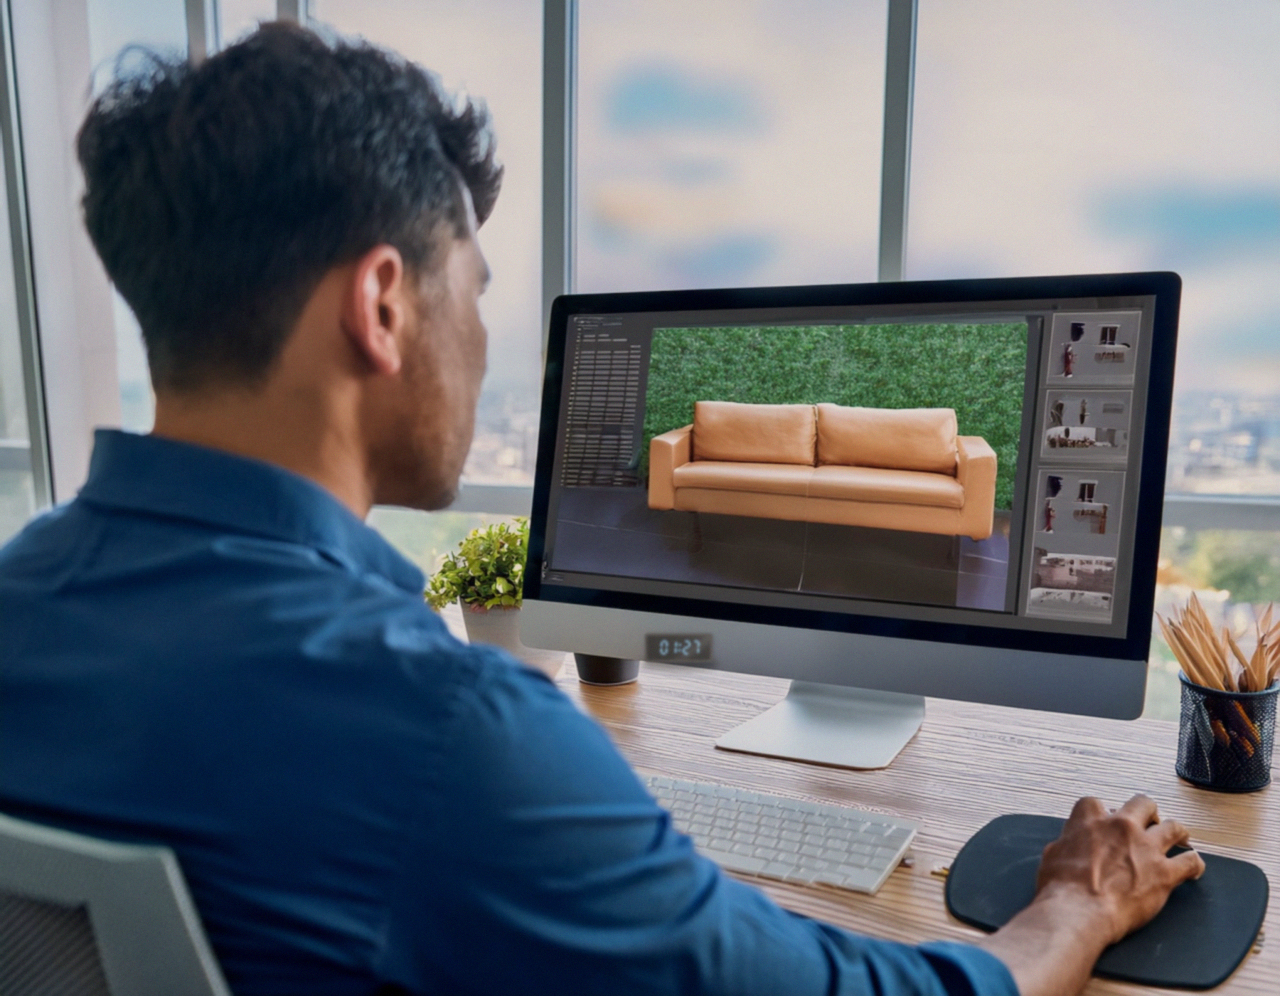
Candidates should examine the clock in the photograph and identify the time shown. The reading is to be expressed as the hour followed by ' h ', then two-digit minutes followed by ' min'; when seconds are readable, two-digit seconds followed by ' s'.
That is 1 h 27 min
